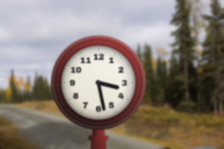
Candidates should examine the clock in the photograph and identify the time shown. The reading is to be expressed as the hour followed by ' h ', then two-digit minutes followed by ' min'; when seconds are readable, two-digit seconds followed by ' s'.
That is 3 h 28 min
